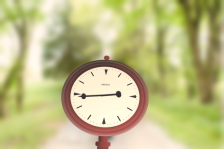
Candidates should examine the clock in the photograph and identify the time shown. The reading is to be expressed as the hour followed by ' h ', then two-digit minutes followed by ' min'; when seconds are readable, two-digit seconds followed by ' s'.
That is 2 h 44 min
